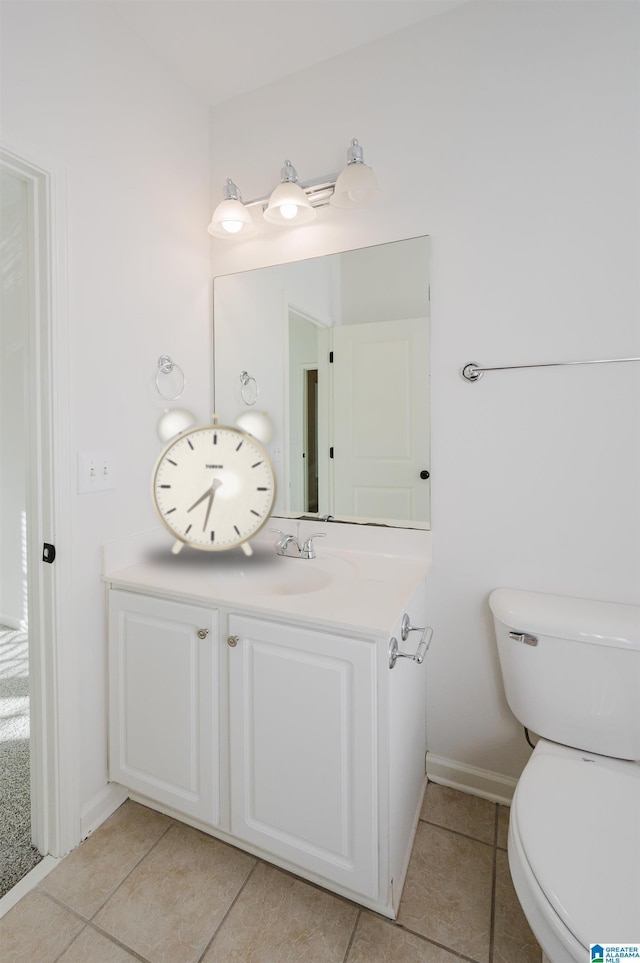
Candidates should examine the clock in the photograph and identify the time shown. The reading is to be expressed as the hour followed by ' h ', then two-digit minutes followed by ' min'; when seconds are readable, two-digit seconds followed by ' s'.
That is 7 h 32 min
